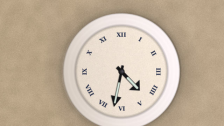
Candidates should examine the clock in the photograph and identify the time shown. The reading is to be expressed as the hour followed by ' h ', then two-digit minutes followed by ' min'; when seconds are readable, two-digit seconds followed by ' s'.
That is 4 h 32 min
